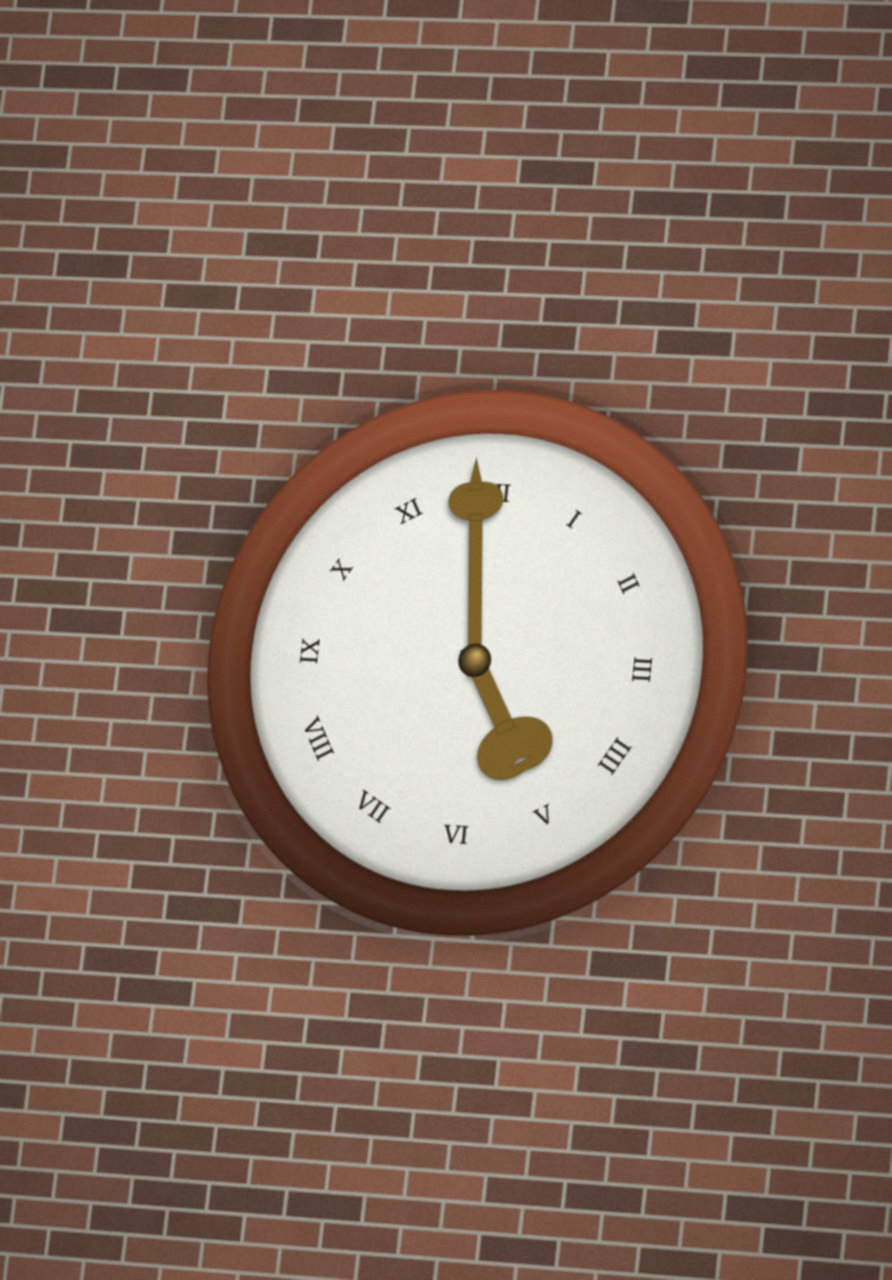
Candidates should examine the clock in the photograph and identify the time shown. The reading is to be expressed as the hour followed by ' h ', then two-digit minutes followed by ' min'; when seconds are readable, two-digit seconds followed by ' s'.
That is 4 h 59 min
